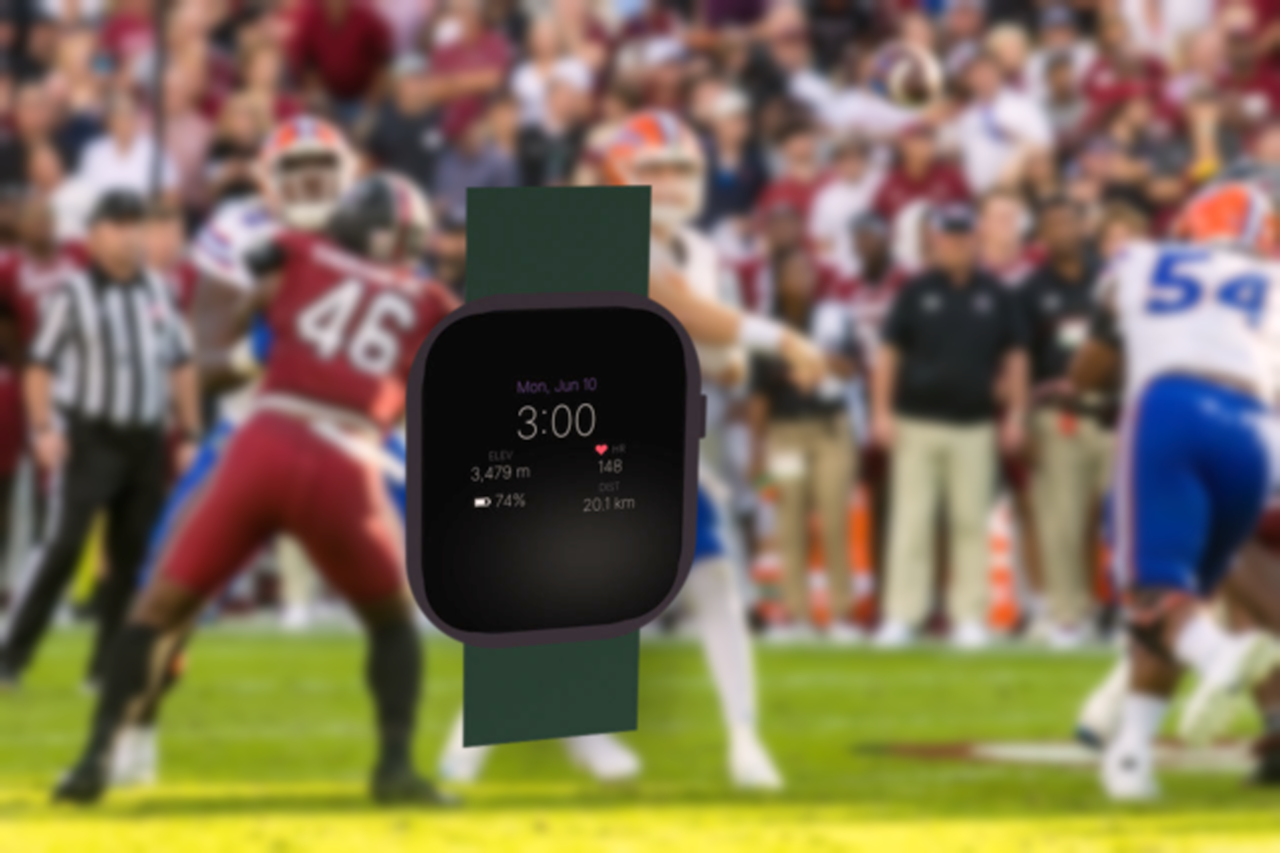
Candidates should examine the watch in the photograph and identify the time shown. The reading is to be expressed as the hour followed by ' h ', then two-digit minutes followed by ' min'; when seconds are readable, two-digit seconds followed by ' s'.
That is 3 h 00 min
